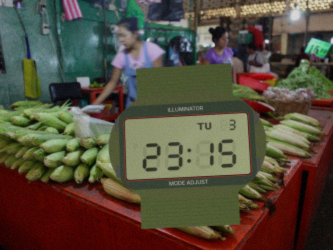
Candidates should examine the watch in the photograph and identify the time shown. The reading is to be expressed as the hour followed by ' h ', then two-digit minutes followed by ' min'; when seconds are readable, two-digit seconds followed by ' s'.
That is 23 h 15 min
